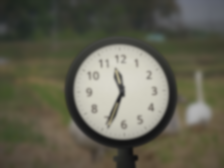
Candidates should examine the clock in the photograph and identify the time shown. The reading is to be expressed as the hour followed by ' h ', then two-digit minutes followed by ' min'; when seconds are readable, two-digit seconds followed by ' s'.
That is 11 h 34 min
